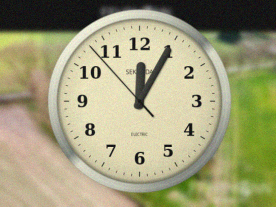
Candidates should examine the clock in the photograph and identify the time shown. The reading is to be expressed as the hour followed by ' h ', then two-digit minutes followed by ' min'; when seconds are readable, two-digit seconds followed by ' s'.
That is 12 h 04 min 53 s
